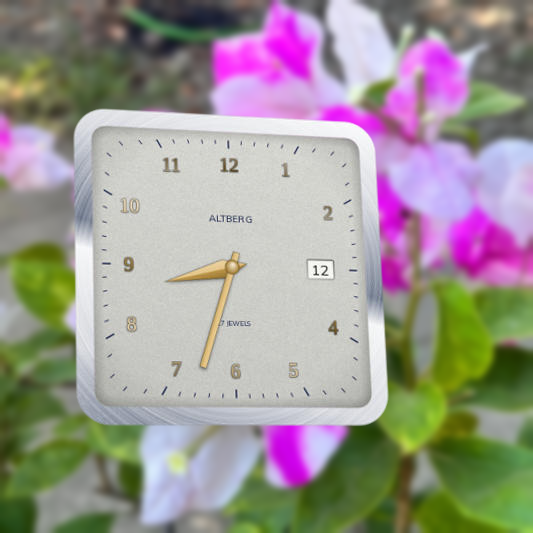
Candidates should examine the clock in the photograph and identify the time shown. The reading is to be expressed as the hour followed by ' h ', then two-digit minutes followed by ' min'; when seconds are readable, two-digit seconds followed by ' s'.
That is 8 h 33 min
